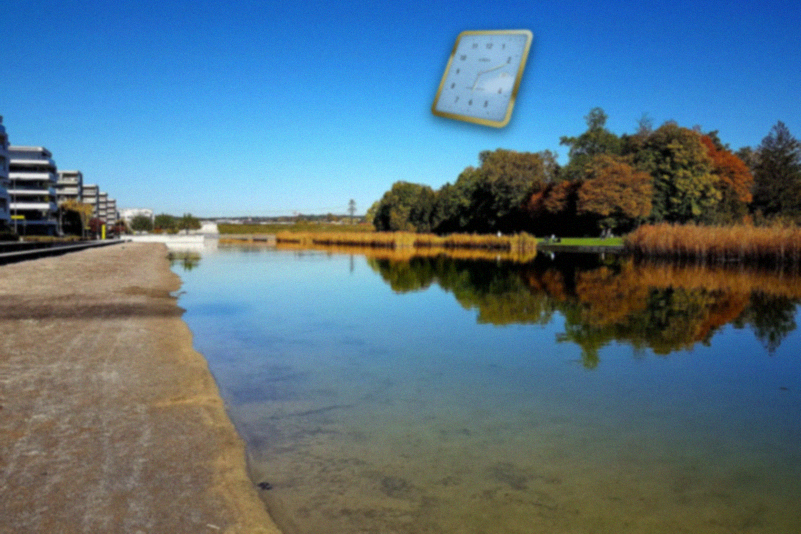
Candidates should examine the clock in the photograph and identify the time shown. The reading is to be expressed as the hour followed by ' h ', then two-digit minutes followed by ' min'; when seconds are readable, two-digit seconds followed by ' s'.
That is 6 h 11 min
